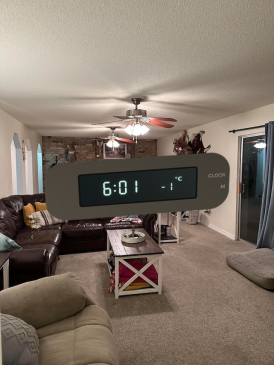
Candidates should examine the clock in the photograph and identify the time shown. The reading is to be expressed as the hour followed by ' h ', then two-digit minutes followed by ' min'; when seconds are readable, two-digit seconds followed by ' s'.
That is 6 h 01 min
